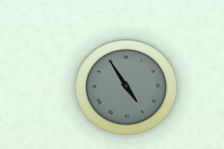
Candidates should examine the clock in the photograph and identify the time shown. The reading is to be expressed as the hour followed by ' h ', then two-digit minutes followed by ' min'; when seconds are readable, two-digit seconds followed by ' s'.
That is 4 h 55 min
